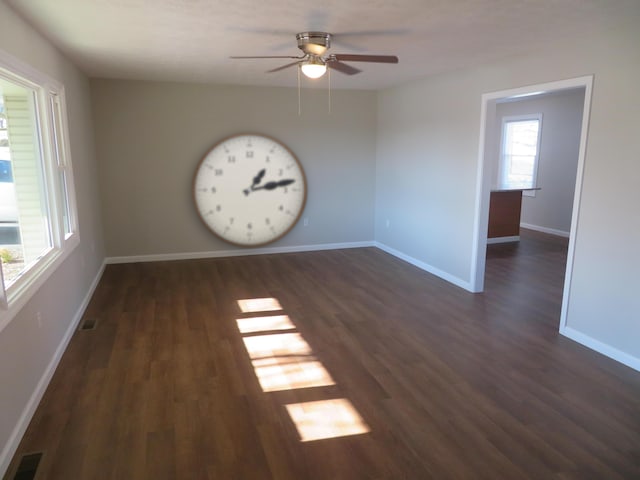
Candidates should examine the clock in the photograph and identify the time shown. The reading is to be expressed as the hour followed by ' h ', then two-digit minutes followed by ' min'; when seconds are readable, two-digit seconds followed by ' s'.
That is 1 h 13 min
